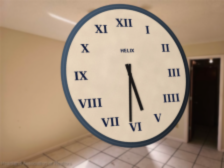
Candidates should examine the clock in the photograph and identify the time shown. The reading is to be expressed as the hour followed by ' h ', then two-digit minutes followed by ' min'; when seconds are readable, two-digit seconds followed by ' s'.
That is 5 h 31 min
